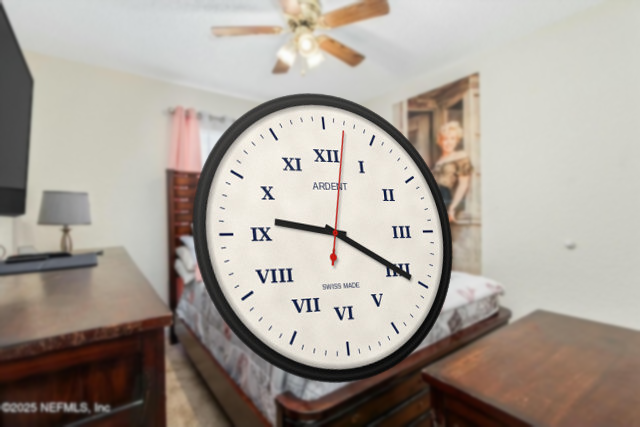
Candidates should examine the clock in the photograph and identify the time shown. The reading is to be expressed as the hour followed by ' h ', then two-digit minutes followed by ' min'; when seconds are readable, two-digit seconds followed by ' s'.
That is 9 h 20 min 02 s
